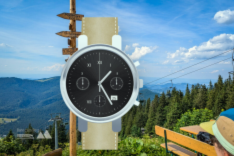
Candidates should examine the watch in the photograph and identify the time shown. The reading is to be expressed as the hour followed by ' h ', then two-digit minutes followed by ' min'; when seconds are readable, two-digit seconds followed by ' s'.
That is 1 h 25 min
